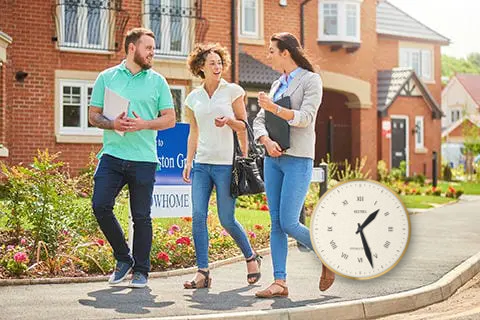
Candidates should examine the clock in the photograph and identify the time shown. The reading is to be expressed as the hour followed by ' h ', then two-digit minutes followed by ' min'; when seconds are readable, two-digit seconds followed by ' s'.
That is 1 h 27 min
